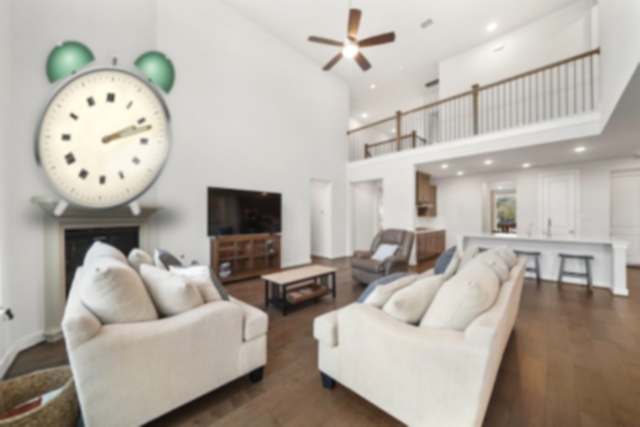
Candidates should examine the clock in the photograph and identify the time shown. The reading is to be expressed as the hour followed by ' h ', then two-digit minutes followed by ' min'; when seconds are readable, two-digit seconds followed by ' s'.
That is 2 h 12 min
